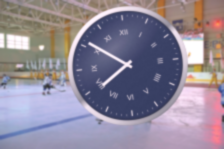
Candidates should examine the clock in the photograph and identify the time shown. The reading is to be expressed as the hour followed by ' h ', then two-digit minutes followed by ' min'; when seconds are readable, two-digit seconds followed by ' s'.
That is 7 h 51 min
